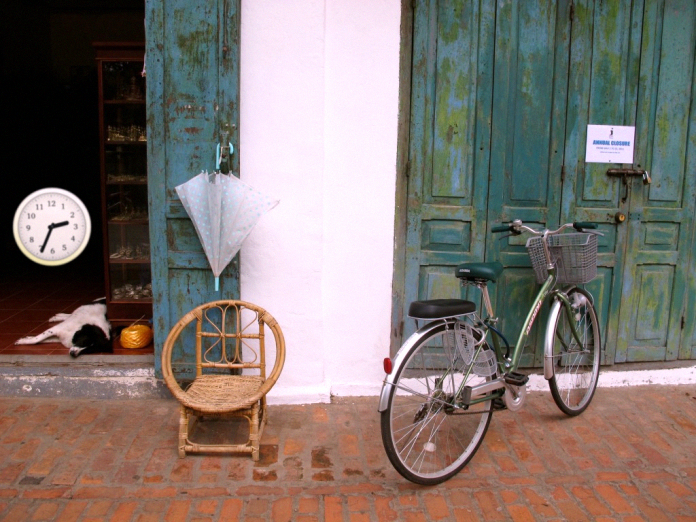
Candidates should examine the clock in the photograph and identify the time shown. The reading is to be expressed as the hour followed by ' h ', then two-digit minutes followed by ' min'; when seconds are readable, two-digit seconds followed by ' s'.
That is 2 h 34 min
